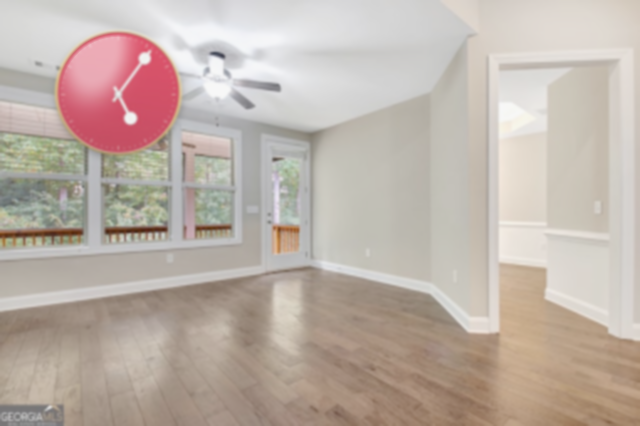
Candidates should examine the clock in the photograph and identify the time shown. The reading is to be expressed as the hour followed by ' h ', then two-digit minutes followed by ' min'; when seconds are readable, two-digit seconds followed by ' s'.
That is 5 h 06 min
